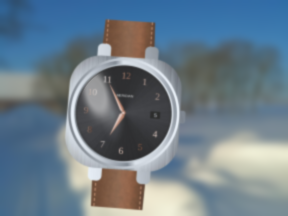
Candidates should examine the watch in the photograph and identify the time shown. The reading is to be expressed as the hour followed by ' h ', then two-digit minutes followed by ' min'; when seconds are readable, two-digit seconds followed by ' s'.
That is 6 h 55 min
